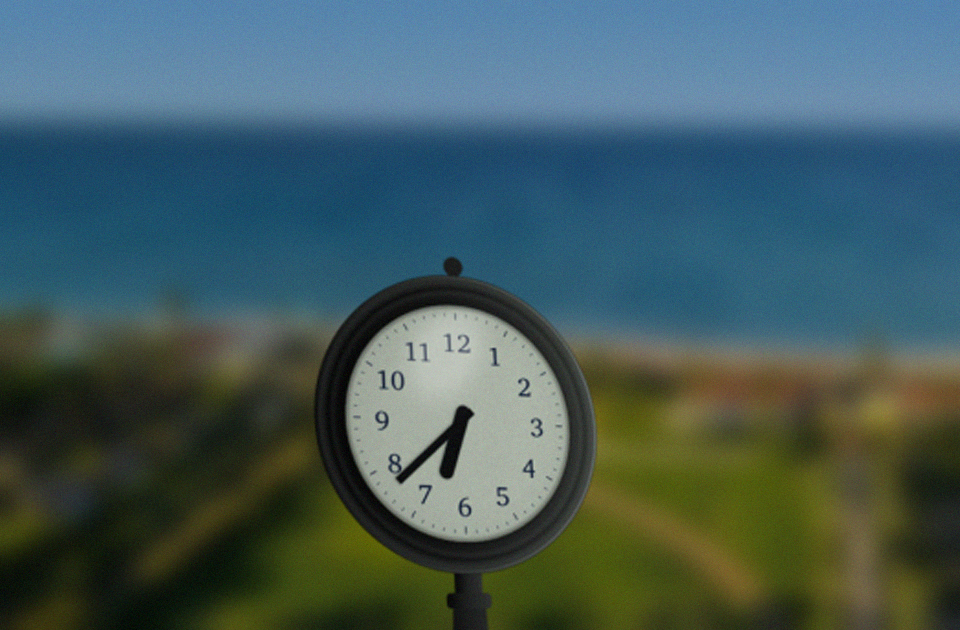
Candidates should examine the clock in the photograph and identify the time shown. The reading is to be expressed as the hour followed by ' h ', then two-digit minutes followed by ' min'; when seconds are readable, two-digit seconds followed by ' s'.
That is 6 h 38 min
